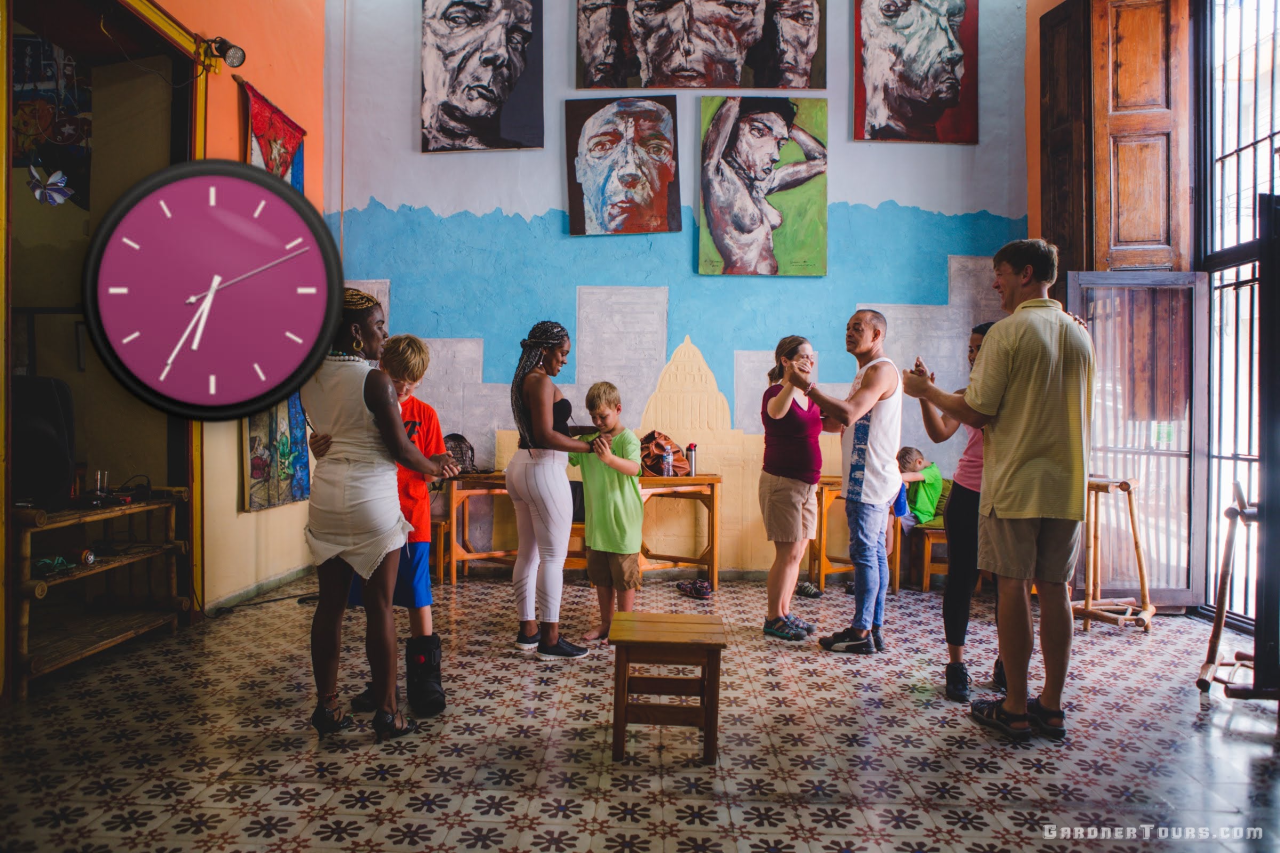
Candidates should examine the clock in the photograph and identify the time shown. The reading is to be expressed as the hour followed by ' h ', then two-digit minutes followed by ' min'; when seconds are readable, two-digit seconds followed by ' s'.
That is 6 h 35 min 11 s
